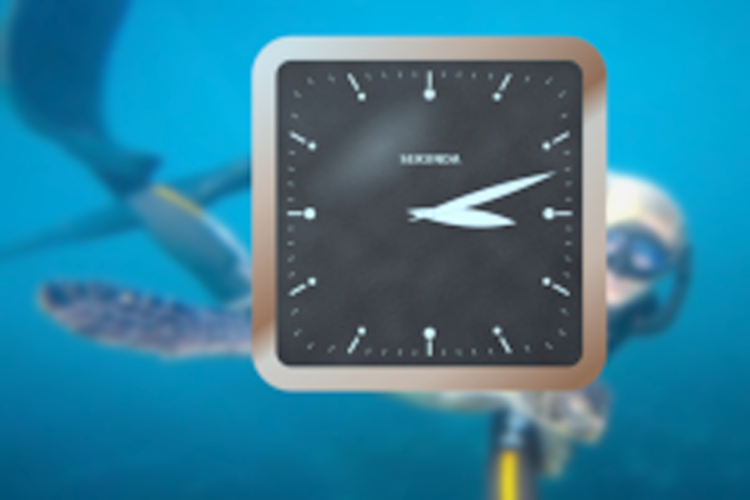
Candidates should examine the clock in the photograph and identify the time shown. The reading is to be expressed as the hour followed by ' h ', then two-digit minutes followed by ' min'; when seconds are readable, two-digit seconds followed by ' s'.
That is 3 h 12 min
